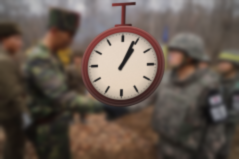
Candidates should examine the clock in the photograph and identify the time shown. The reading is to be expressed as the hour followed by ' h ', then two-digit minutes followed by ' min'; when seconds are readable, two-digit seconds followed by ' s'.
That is 1 h 04 min
